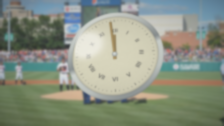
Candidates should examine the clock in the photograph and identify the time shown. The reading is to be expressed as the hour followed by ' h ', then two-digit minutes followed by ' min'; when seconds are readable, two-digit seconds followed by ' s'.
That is 11 h 59 min
